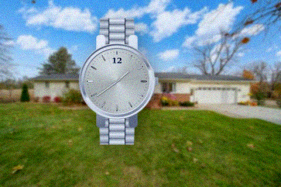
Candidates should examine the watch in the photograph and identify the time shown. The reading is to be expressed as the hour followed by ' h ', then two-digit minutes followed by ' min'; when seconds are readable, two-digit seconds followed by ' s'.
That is 1 h 39 min
